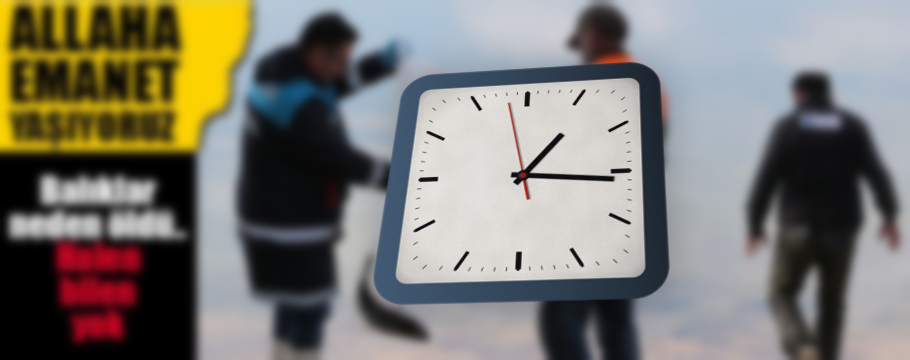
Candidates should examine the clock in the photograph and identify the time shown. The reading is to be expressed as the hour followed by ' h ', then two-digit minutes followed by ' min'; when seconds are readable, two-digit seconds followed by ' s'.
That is 1 h 15 min 58 s
